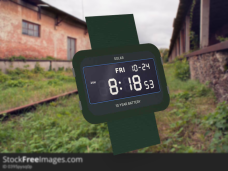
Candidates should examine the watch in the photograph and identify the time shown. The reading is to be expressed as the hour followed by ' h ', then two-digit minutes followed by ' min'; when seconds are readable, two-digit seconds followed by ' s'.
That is 8 h 18 min 53 s
